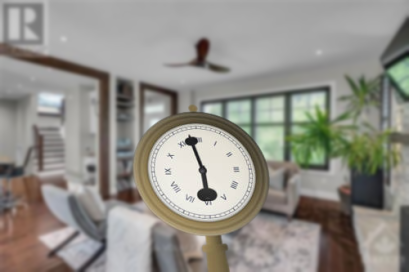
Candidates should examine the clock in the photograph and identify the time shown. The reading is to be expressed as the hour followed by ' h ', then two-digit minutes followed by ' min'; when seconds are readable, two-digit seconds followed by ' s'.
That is 5 h 58 min
